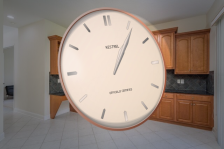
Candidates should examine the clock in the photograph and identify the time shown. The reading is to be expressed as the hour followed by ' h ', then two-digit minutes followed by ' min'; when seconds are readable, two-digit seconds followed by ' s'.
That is 1 h 06 min
